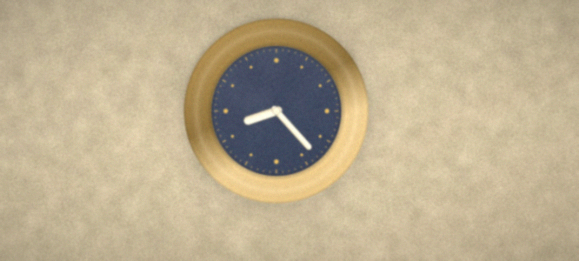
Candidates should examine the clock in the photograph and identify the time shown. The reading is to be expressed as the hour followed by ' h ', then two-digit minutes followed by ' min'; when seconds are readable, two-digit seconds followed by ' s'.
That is 8 h 23 min
